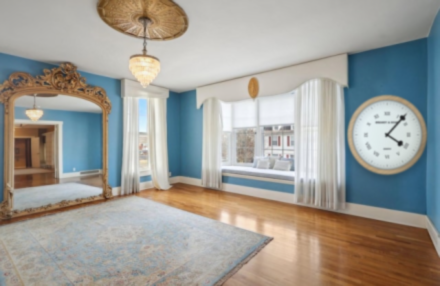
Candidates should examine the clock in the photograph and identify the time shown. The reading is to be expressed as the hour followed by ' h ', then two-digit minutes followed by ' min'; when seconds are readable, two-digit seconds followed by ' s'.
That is 4 h 07 min
